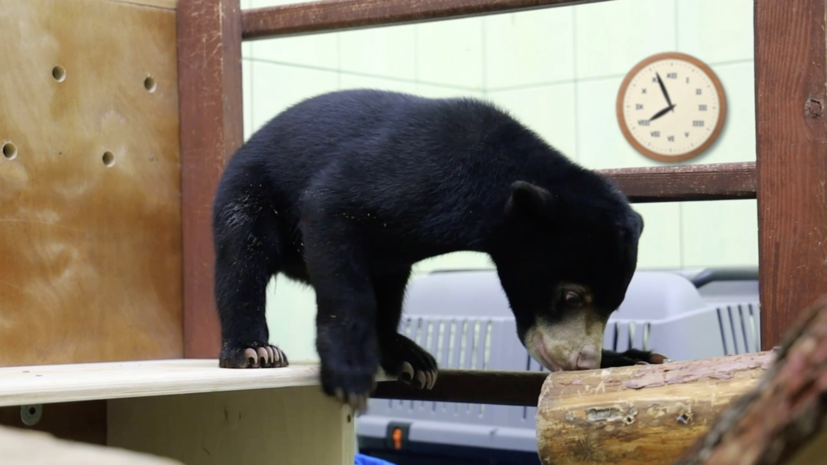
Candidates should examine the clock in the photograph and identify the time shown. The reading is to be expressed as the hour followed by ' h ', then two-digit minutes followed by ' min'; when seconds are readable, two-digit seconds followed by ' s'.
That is 7 h 56 min
